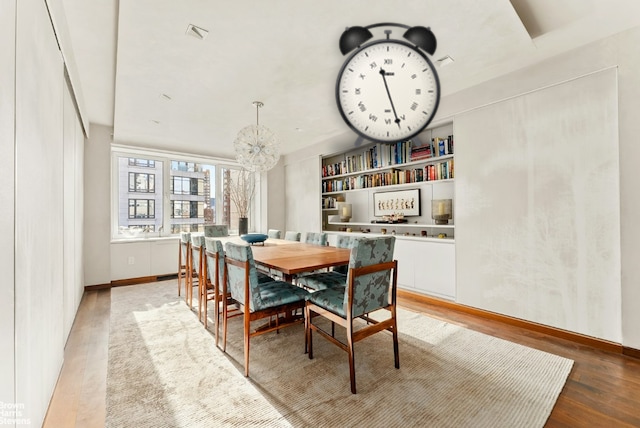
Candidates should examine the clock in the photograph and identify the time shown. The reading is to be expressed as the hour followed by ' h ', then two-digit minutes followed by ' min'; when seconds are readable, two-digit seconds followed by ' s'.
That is 11 h 27 min
